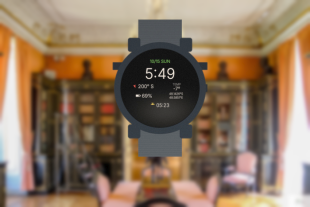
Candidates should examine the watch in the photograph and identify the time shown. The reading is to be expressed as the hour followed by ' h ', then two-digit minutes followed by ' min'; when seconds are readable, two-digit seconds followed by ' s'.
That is 5 h 49 min
